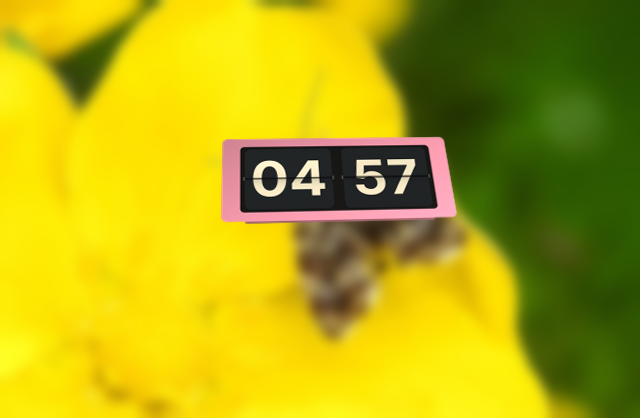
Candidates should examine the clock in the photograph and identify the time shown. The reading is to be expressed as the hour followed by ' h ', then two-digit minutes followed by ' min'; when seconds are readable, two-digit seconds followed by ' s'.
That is 4 h 57 min
